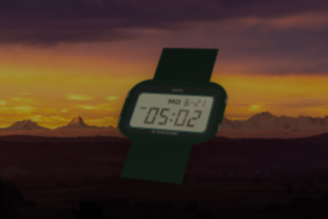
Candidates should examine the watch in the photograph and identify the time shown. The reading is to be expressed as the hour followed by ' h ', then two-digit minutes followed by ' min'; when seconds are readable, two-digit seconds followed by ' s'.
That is 5 h 02 min
